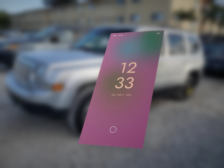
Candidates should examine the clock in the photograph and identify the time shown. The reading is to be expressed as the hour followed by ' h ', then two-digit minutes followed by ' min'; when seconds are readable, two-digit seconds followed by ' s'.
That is 12 h 33 min
